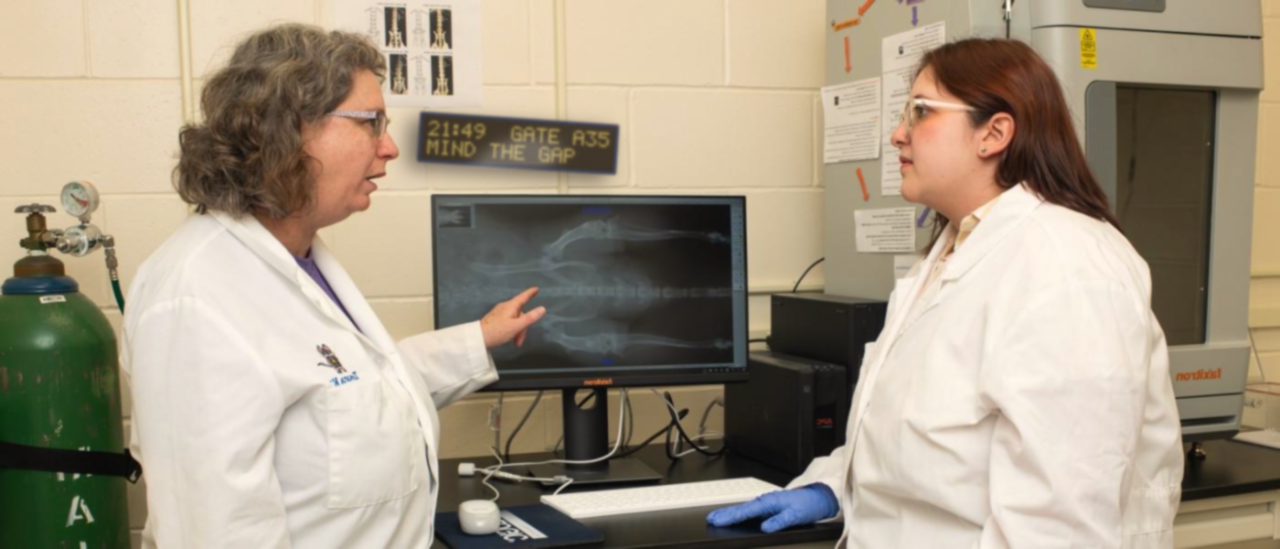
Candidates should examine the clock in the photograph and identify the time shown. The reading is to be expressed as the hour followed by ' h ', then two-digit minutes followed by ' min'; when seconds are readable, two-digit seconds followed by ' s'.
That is 21 h 49 min
